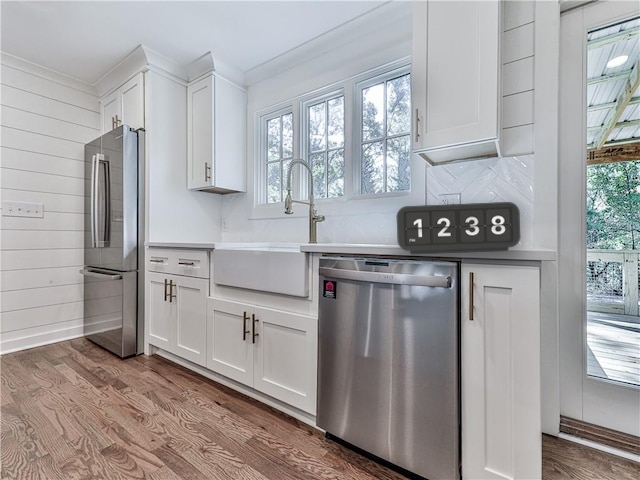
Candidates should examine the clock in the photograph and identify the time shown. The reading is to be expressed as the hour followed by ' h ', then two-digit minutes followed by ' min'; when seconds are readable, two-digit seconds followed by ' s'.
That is 12 h 38 min
